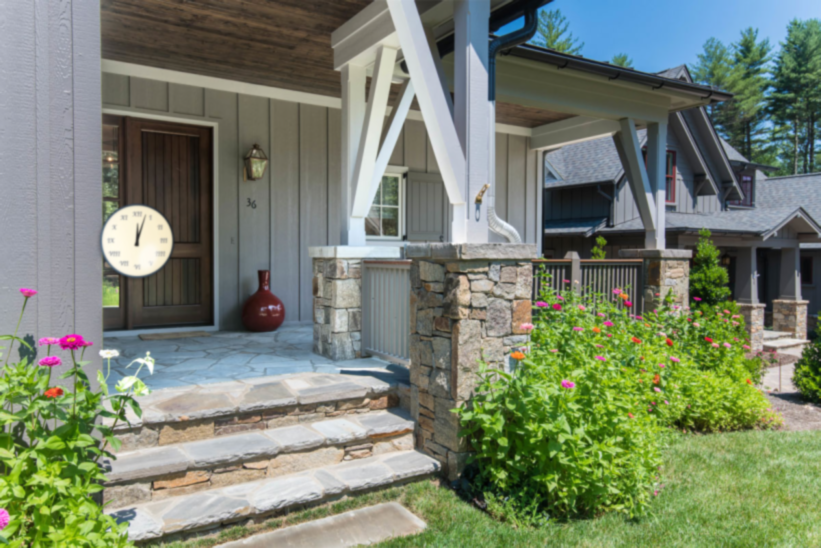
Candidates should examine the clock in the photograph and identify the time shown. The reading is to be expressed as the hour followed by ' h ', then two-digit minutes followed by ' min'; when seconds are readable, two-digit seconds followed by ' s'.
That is 12 h 03 min
